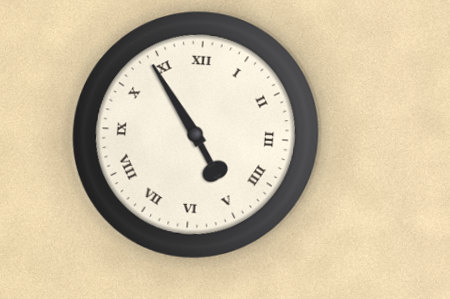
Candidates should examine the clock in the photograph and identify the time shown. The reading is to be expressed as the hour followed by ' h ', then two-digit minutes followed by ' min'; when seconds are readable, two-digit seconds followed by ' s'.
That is 4 h 54 min
